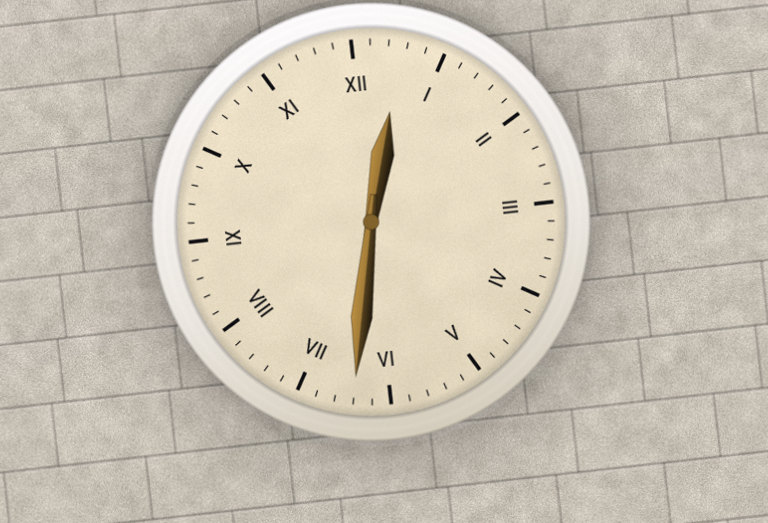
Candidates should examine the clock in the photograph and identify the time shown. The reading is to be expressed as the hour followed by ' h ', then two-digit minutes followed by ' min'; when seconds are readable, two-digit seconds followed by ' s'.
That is 12 h 32 min
